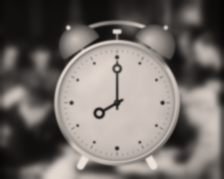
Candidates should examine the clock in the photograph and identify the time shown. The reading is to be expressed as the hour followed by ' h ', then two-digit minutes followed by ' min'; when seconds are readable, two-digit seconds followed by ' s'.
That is 8 h 00 min
